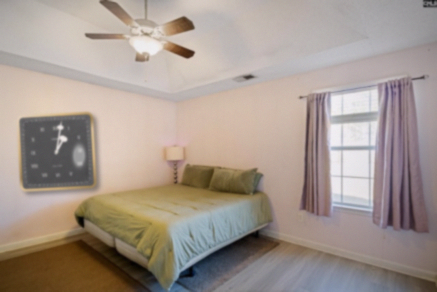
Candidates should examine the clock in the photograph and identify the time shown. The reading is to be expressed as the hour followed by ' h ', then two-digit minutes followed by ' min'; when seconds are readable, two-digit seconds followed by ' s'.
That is 1 h 02 min
